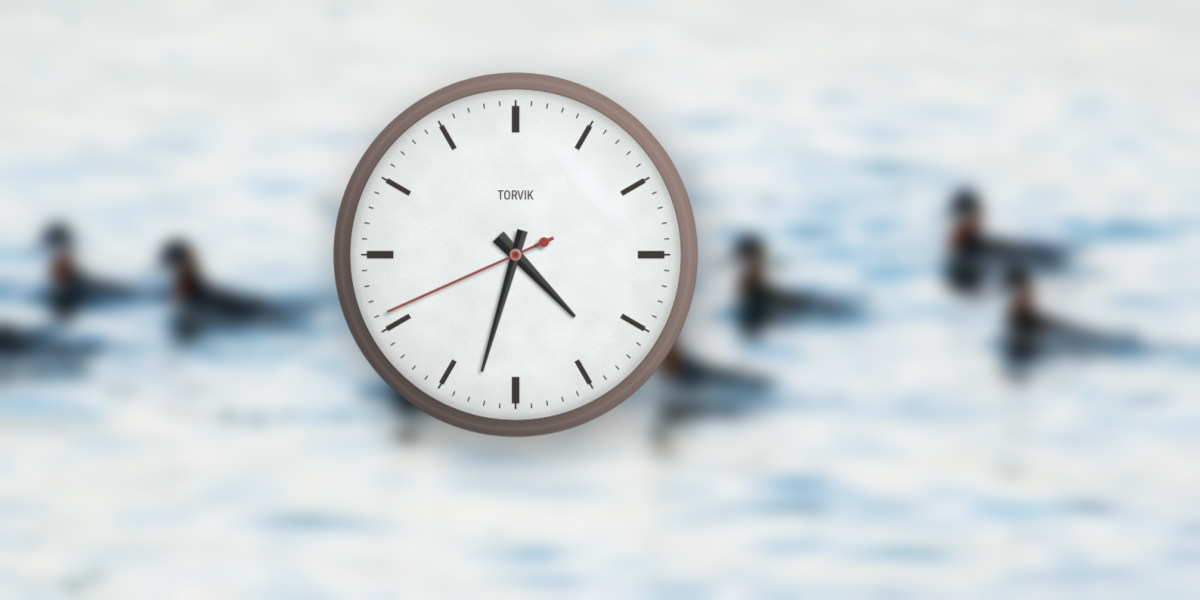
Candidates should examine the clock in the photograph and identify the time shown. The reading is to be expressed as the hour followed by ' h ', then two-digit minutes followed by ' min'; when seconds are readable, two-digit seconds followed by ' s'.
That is 4 h 32 min 41 s
